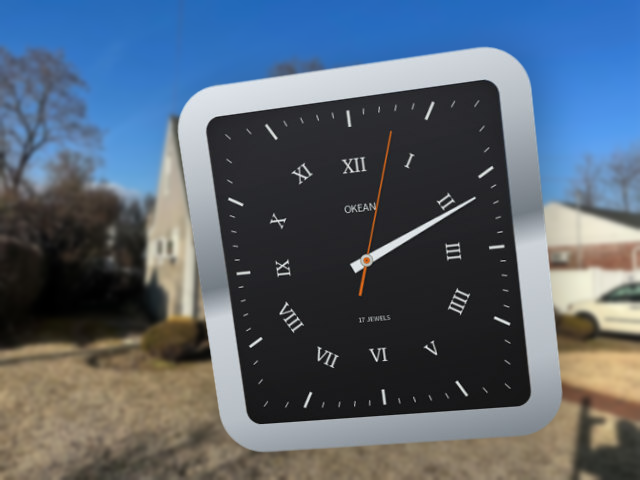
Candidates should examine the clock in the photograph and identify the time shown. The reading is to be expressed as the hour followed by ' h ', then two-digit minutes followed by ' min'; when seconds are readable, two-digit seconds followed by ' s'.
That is 2 h 11 min 03 s
